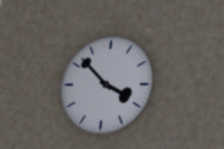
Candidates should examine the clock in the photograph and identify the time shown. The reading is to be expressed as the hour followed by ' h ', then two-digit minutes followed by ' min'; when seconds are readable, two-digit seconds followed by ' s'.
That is 3 h 52 min
